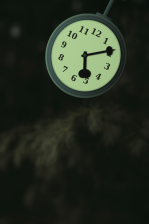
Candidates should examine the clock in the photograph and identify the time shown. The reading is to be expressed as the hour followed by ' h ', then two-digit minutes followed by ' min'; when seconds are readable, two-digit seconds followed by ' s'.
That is 5 h 09 min
